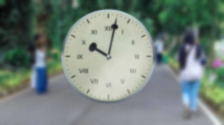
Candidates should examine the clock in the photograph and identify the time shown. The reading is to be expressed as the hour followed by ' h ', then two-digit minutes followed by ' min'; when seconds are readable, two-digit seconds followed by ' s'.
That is 10 h 02 min
